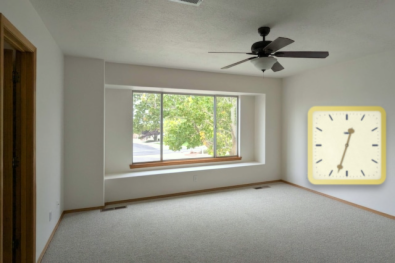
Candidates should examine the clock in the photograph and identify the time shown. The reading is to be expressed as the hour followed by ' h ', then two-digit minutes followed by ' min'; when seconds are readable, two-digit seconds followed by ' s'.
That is 12 h 33 min
